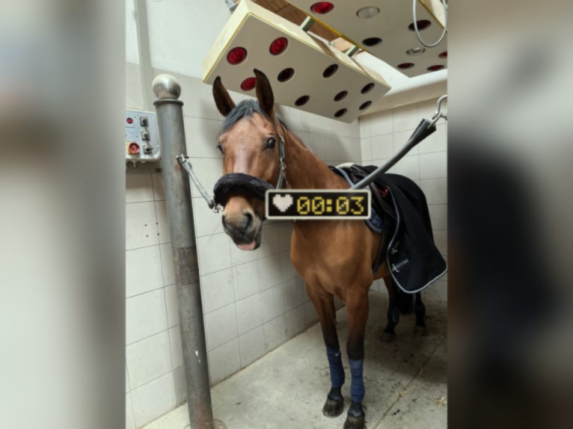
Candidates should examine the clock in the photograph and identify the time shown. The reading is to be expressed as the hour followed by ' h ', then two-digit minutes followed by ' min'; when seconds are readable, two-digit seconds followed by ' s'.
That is 0 h 03 min
